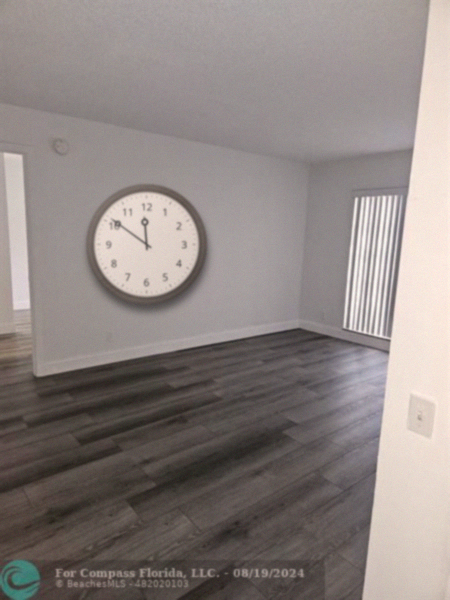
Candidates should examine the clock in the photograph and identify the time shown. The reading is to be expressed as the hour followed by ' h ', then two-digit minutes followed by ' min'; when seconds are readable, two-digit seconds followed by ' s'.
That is 11 h 51 min
